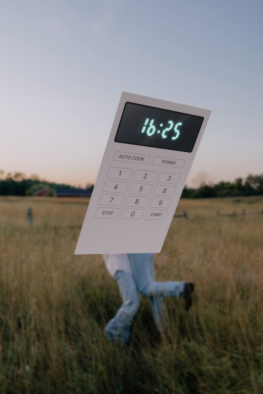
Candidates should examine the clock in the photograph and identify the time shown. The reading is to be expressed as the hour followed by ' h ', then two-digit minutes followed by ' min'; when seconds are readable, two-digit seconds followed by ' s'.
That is 16 h 25 min
